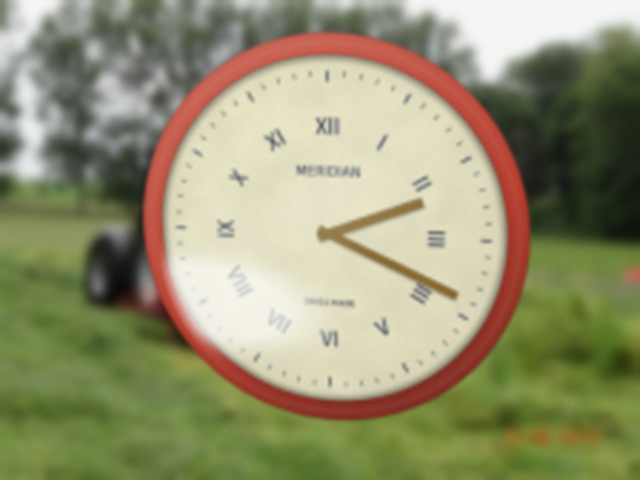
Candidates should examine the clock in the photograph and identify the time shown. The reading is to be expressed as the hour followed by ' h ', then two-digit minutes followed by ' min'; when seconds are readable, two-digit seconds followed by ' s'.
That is 2 h 19 min
